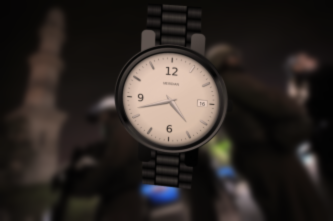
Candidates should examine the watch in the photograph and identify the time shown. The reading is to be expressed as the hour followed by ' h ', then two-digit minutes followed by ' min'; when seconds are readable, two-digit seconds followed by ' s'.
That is 4 h 42 min
